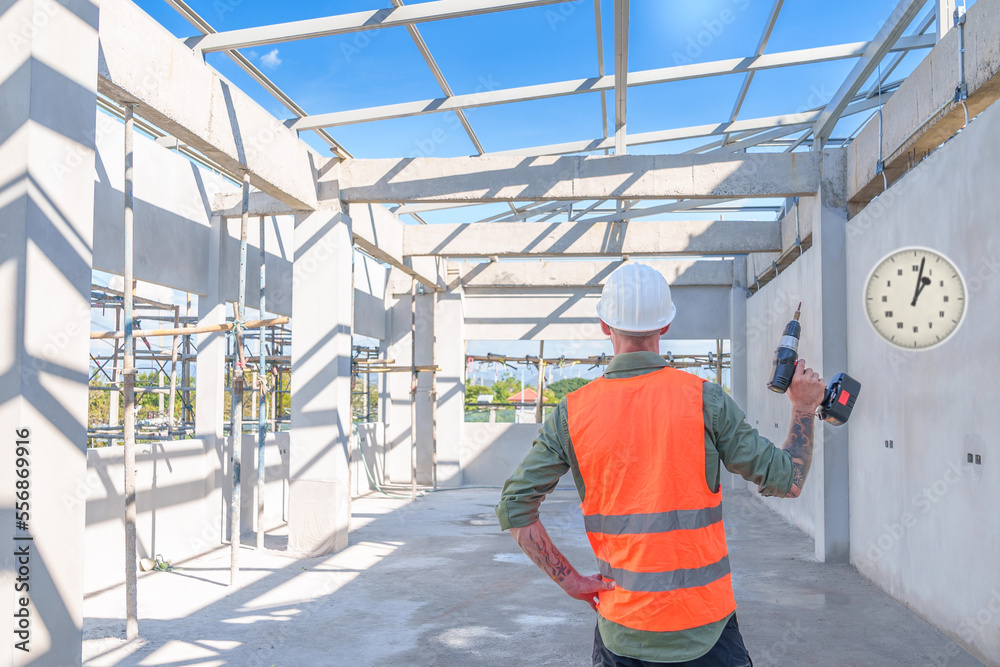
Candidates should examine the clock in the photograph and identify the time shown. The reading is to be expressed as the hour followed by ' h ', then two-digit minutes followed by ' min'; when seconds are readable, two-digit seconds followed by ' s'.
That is 1 h 02 min
